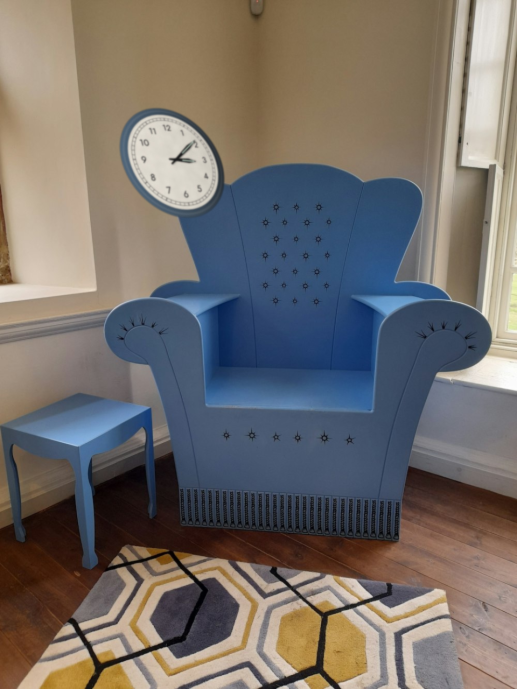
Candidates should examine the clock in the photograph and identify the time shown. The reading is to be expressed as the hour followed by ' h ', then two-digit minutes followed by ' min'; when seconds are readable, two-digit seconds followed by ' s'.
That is 3 h 09 min
